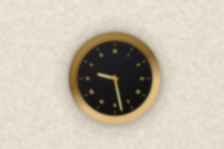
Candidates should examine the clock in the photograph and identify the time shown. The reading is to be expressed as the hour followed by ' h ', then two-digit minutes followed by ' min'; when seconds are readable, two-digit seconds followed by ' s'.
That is 9 h 28 min
